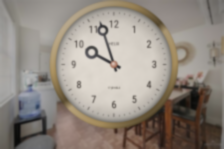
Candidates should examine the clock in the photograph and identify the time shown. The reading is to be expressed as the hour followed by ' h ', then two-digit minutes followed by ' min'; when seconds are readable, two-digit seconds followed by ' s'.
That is 9 h 57 min
